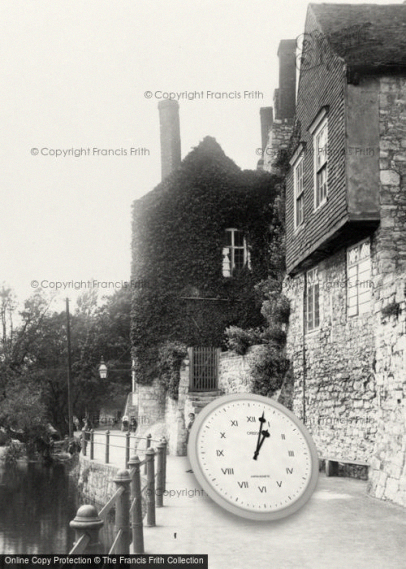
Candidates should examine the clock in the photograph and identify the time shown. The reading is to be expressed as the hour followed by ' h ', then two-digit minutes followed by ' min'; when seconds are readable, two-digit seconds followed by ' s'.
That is 1 h 03 min
